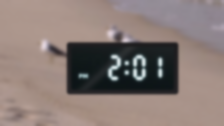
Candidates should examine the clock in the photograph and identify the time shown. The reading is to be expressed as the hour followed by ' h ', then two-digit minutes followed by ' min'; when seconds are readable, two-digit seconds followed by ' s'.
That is 2 h 01 min
